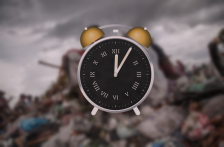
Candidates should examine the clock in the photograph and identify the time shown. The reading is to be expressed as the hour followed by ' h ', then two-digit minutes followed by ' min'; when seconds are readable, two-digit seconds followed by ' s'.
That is 12 h 05 min
